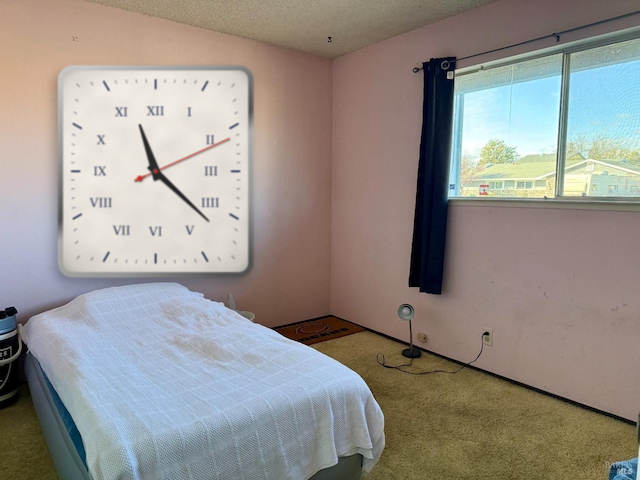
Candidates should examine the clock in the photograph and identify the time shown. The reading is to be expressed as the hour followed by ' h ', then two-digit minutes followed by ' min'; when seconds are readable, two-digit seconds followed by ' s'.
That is 11 h 22 min 11 s
